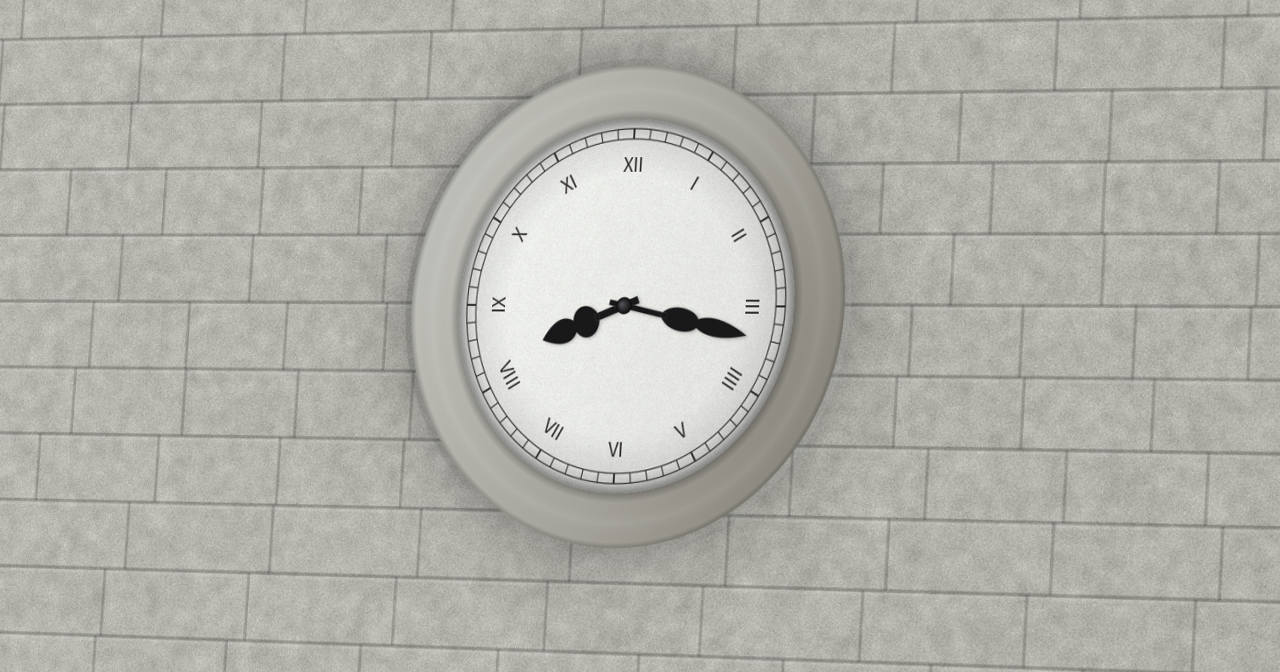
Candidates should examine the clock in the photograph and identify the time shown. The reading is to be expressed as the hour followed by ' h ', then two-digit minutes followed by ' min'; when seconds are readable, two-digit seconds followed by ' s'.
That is 8 h 17 min
